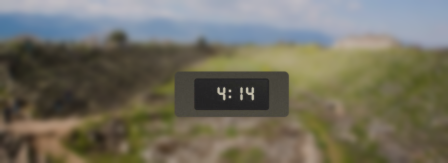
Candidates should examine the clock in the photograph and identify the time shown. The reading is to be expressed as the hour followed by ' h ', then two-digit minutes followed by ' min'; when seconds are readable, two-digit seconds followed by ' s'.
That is 4 h 14 min
